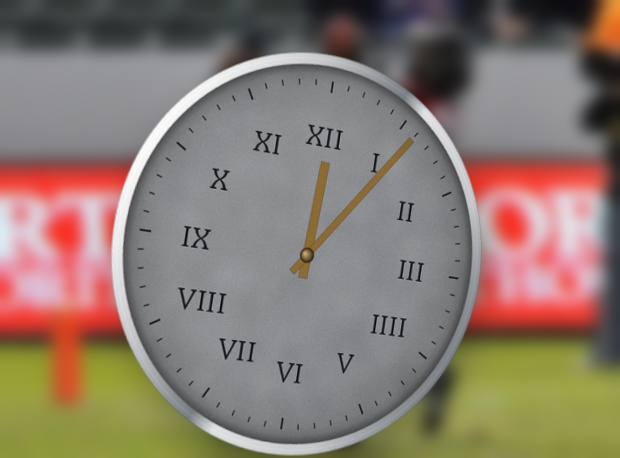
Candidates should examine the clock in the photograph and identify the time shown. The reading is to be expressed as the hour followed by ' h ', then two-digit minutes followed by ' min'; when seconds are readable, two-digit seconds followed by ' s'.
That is 12 h 06 min
